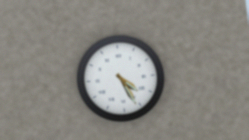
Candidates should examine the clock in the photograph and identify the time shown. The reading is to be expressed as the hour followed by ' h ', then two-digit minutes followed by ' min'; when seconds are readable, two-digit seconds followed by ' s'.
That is 4 h 26 min
